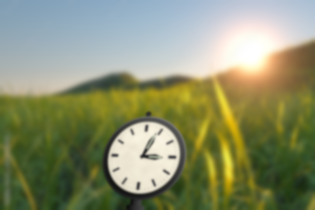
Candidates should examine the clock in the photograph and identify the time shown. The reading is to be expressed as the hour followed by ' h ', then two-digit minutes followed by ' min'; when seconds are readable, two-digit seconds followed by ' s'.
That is 3 h 04 min
